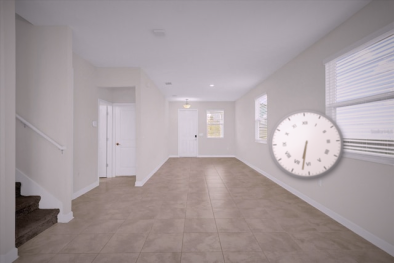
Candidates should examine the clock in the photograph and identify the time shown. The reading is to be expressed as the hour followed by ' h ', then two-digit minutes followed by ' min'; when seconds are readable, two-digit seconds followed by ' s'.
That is 6 h 32 min
